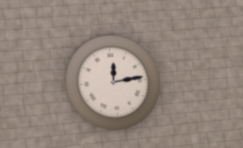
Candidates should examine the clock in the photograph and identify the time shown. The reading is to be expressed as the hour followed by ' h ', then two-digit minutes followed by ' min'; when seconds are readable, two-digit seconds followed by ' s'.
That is 12 h 14 min
